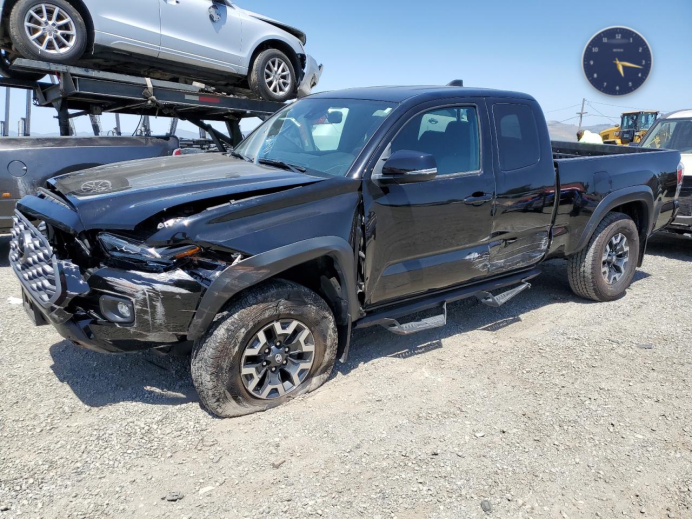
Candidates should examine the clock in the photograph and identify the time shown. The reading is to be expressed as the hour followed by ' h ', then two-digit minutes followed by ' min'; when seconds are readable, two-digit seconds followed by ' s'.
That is 5 h 17 min
